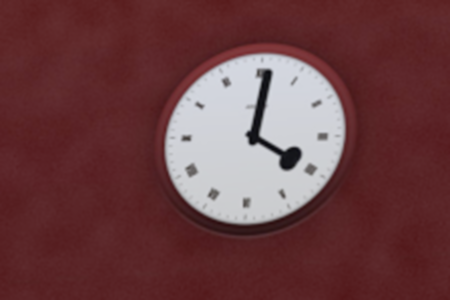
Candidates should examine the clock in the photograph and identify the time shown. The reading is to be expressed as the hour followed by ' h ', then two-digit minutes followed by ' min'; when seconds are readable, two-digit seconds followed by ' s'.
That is 4 h 01 min
